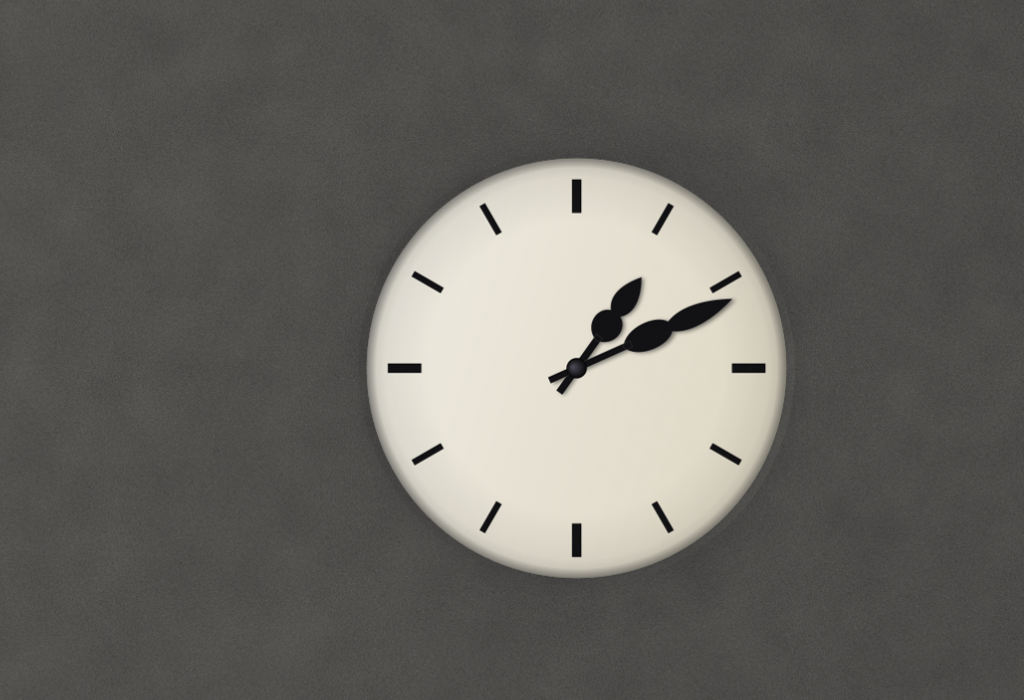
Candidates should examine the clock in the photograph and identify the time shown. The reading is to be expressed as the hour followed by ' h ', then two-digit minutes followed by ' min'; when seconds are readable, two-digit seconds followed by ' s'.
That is 1 h 11 min
